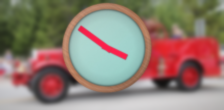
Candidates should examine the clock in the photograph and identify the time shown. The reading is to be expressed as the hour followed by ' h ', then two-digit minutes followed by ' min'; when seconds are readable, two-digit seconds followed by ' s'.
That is 3 h 51 min
